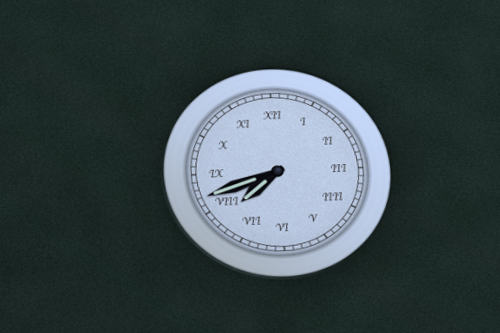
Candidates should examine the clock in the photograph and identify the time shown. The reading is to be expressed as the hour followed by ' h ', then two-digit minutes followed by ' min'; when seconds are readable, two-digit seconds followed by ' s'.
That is 7 h 42 min
